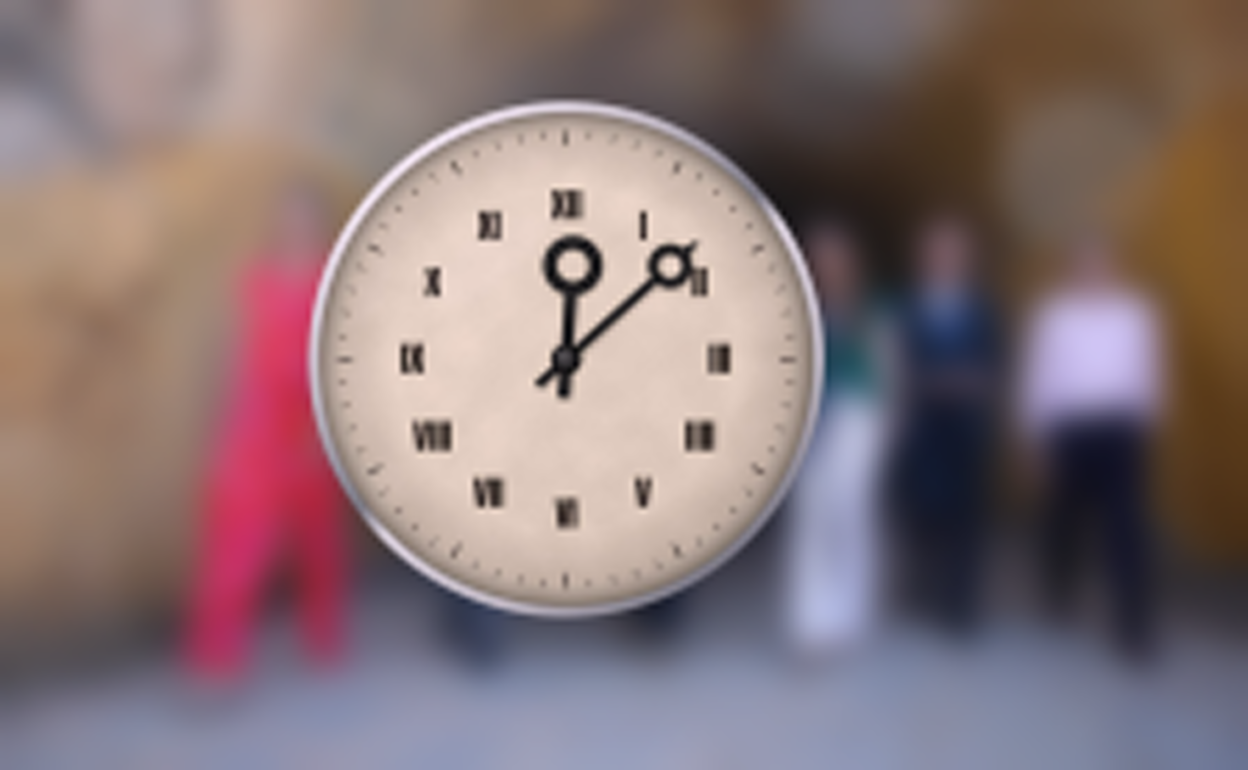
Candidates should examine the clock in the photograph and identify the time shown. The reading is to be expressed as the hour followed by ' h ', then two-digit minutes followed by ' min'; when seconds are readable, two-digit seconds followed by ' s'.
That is 12 h 08 min
